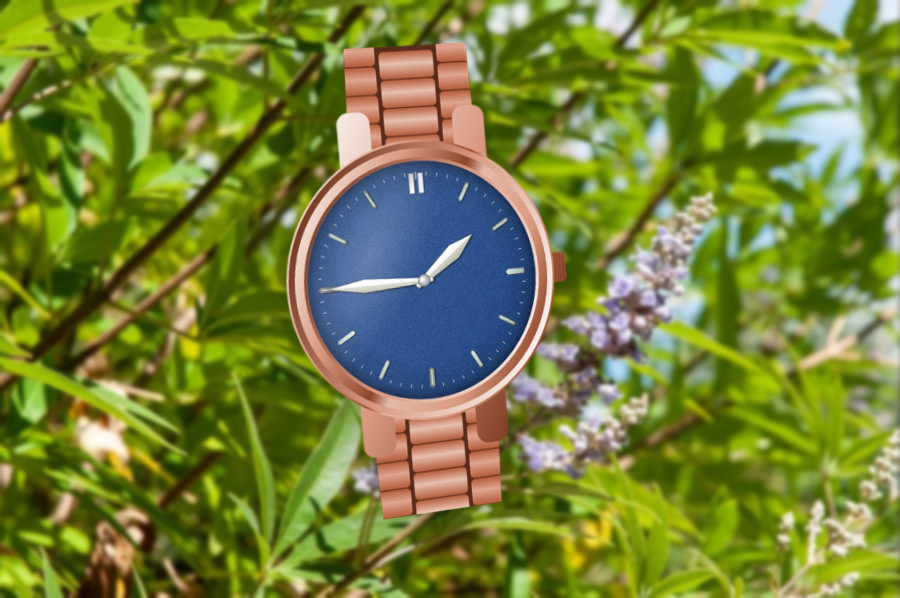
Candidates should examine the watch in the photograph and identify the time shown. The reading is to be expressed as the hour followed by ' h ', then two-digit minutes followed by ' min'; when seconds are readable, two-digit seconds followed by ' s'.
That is 1 h 45 min
